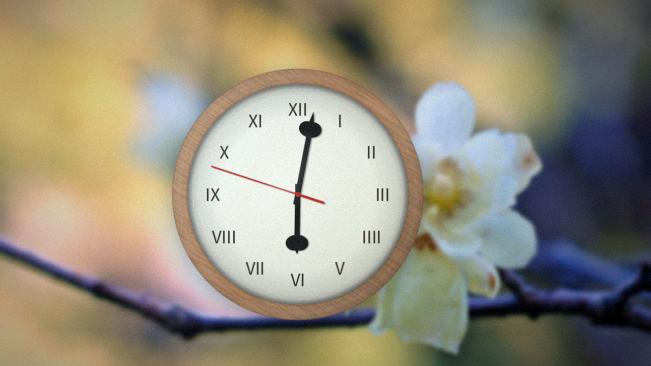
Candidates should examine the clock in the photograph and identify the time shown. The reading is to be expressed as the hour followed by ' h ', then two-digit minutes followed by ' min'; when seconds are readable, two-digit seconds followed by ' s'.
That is 6 h 01 min 48 s
